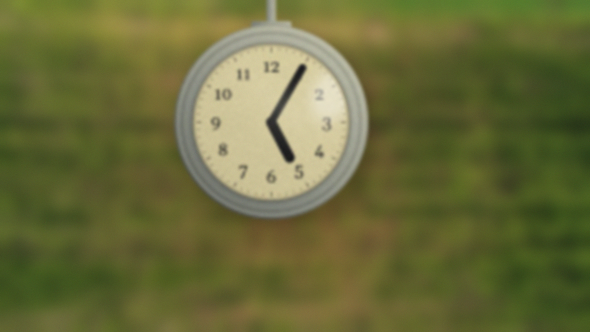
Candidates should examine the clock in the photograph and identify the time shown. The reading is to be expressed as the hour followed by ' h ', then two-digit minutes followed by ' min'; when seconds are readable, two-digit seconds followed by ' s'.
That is 5 h 05 min
